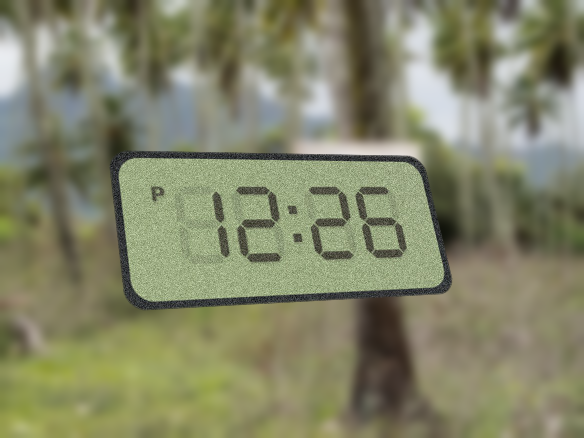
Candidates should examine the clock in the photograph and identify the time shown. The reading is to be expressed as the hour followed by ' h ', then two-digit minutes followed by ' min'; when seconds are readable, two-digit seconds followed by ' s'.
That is 12 h 26 min
